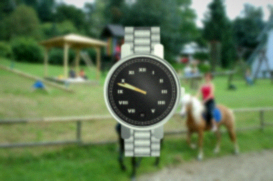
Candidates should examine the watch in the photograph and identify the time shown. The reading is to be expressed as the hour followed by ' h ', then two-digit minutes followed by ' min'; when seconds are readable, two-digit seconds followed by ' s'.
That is 9 h 48 min
